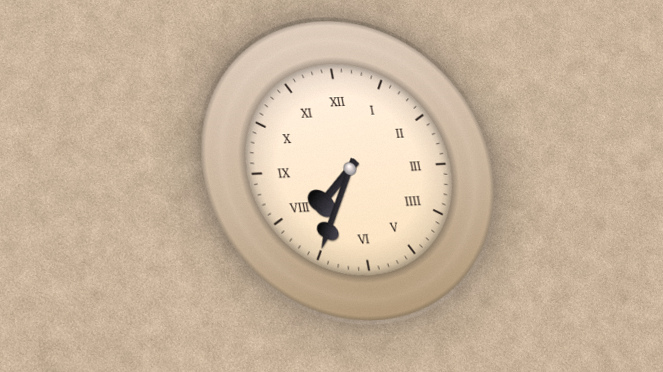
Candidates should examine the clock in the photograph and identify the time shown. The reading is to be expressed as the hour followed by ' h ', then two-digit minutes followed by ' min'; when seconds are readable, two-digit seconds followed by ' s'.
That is 7 h 35 min
